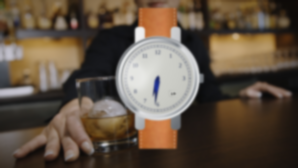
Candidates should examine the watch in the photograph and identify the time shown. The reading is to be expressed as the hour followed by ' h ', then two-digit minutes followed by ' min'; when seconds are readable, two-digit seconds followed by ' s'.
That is 6 h 31 min
